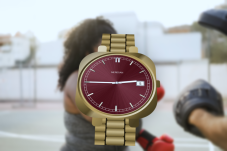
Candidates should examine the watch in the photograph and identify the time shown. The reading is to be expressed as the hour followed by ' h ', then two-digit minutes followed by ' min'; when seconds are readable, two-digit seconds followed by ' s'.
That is 2 h 45 min
